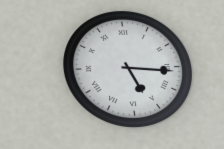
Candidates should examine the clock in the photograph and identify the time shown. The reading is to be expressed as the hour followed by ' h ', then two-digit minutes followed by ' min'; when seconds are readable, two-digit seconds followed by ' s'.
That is 5 h 16 min
